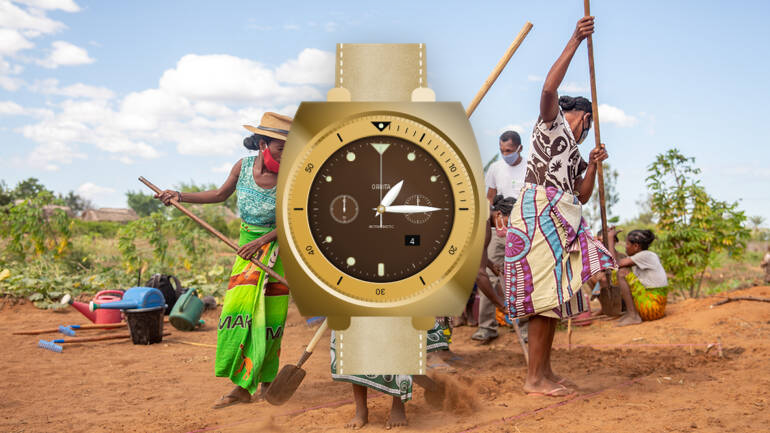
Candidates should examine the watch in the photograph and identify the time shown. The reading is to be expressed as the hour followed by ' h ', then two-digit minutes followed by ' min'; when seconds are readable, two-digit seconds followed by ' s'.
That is 1 h 15 min
